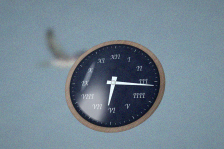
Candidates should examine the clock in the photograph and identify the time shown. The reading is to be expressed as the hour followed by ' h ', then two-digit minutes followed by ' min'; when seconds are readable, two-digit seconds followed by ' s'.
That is 6 h 16 min
